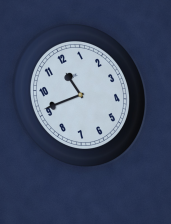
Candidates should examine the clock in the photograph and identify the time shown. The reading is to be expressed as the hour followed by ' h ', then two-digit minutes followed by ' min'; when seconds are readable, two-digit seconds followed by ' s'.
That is 11 h 46 min
